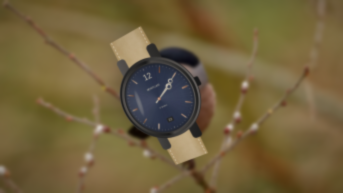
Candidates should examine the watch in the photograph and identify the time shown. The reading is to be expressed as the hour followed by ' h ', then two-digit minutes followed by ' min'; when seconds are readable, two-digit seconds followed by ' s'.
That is 2 h 10 min
